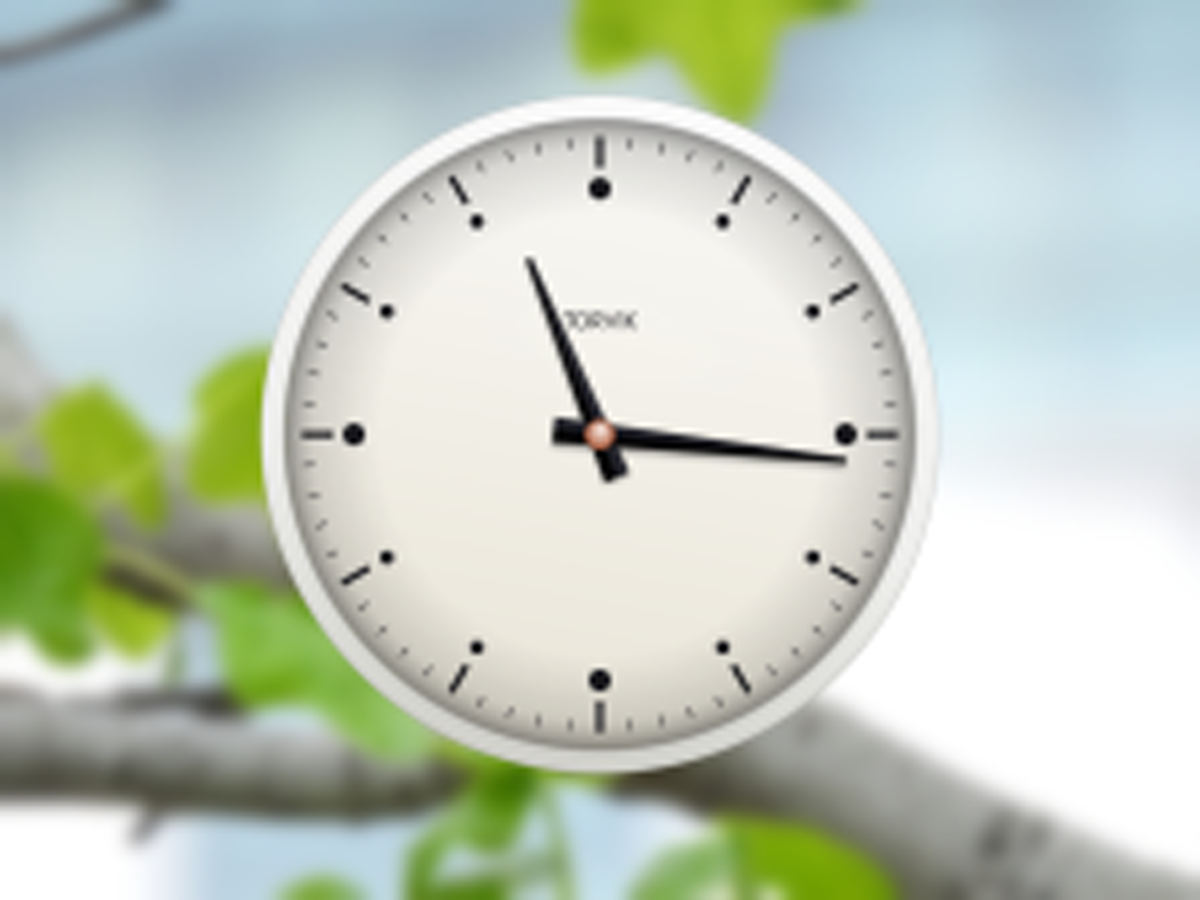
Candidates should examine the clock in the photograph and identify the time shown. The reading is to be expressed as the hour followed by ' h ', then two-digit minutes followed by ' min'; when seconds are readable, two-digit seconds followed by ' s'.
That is 11 h 16 min
